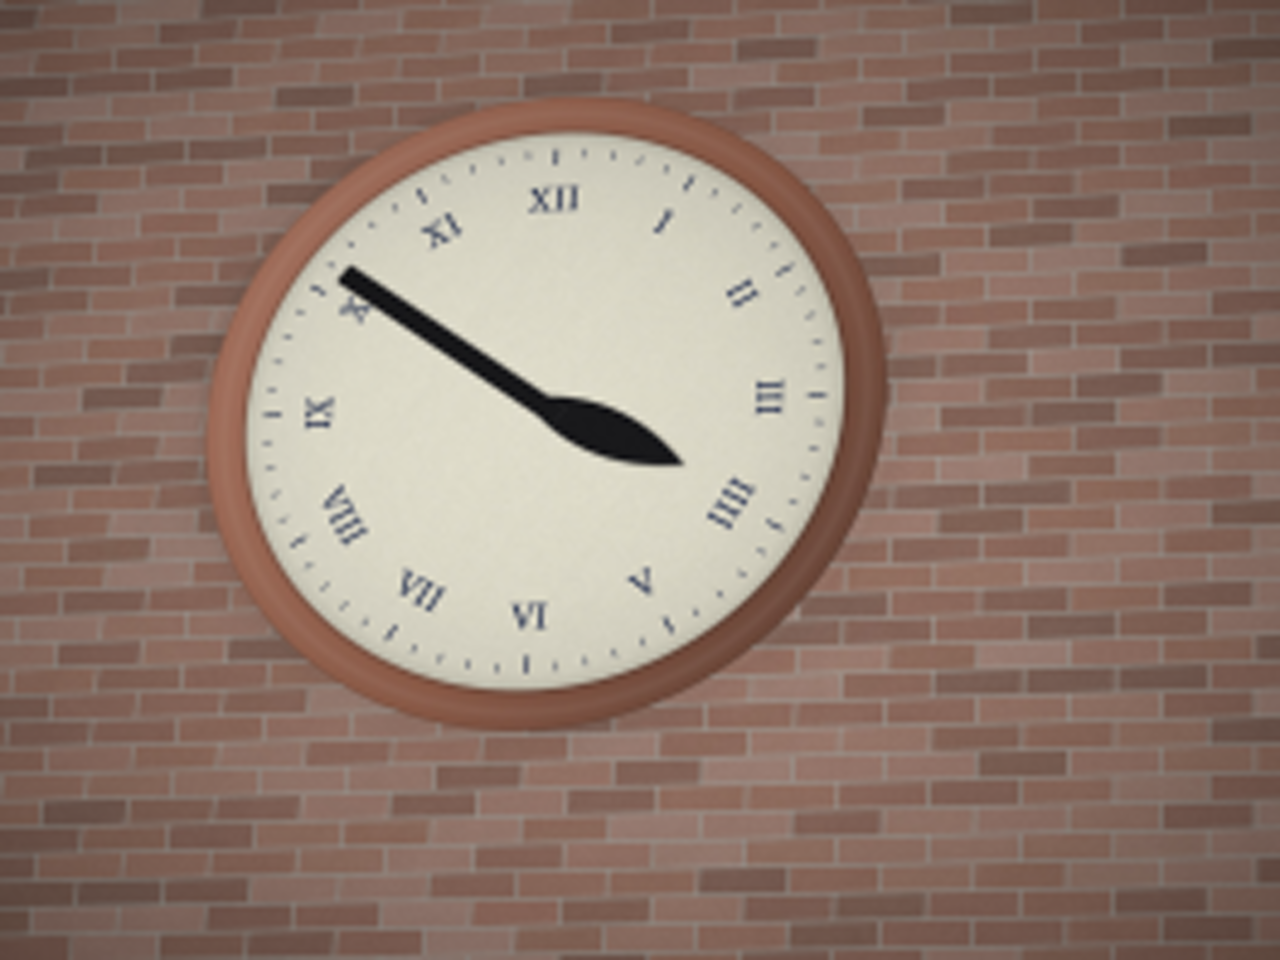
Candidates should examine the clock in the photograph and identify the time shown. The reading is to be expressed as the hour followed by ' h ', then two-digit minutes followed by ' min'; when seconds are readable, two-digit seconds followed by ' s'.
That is 3 h 51 min
